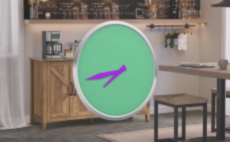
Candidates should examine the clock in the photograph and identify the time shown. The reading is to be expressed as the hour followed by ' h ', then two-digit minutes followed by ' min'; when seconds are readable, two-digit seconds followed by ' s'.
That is 7 h 43 min
